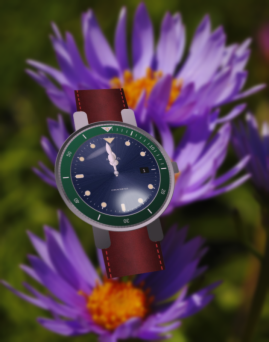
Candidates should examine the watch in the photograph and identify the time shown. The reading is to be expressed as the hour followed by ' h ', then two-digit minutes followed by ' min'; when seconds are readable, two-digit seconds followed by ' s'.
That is 11 h 59 min
